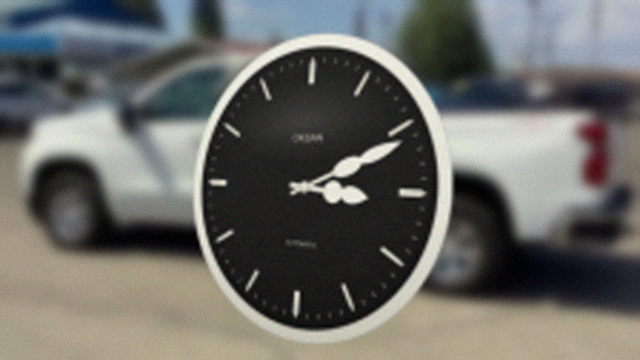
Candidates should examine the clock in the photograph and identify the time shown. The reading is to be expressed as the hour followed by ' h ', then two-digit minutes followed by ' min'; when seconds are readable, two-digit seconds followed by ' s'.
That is 3 h 11 min
